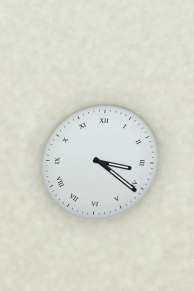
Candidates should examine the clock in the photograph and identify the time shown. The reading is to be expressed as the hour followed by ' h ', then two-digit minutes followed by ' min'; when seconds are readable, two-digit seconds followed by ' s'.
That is 3 h 21 min
